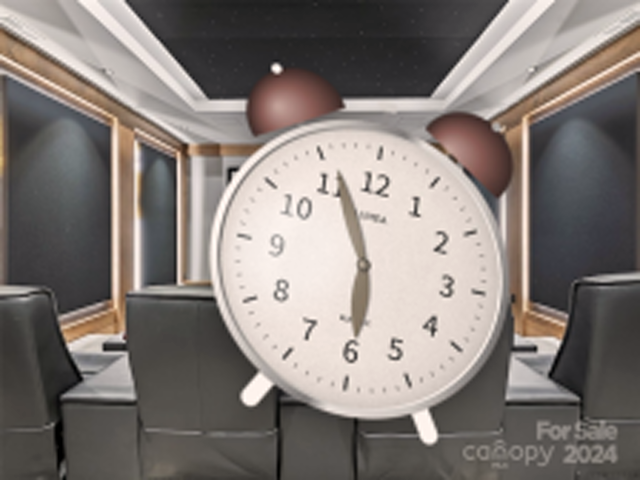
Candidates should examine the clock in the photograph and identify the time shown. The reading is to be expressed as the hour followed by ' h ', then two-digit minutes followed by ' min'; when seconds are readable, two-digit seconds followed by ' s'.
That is 5 h 56 min
